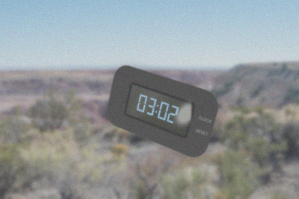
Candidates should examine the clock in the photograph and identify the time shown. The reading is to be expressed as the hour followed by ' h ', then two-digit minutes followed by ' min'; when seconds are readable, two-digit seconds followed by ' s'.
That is 3 h 02 min
